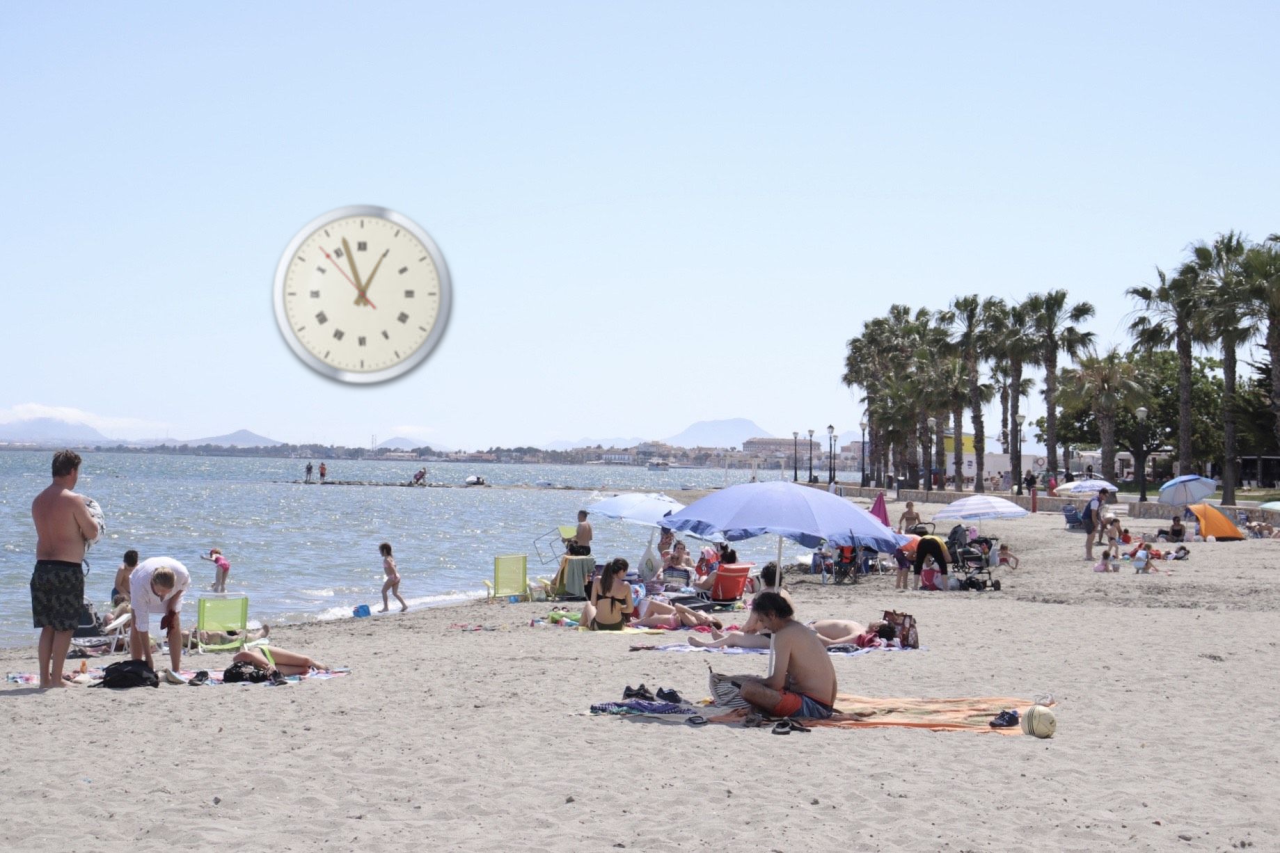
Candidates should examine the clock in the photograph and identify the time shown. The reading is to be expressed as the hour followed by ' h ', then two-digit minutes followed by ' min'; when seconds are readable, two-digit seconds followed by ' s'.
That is 12 h 56 min 53 s
